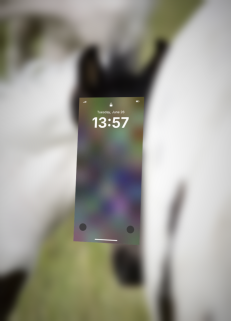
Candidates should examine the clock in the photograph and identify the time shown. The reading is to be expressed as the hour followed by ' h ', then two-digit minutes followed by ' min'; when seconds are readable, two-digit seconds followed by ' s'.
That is 13 h 57 min
